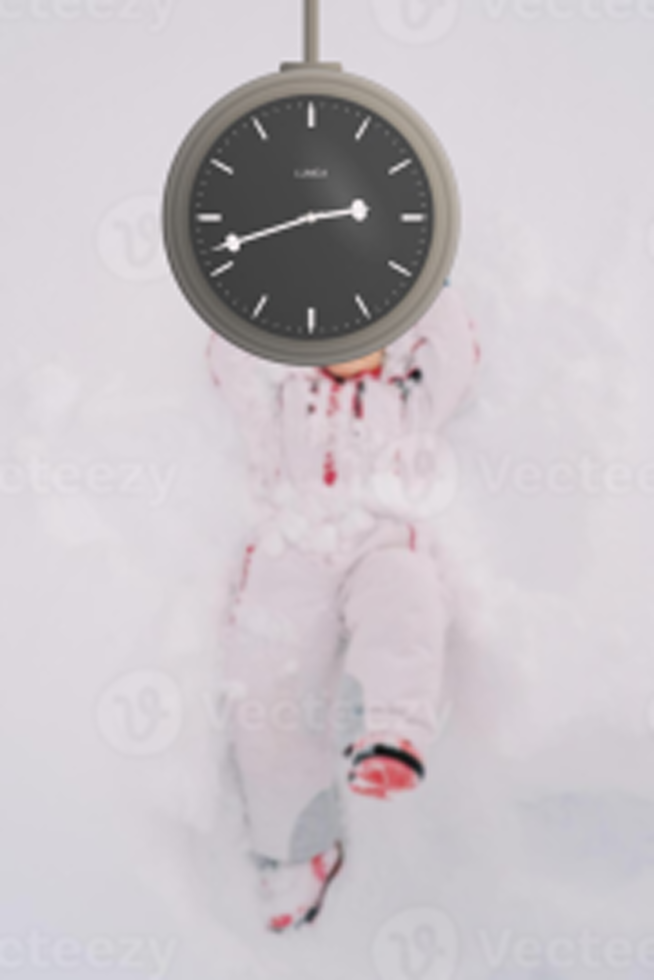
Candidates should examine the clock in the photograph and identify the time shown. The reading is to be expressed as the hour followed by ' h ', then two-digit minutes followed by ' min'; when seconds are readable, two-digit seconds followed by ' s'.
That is 2 h 42 min
